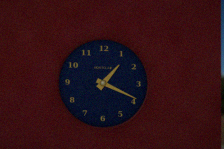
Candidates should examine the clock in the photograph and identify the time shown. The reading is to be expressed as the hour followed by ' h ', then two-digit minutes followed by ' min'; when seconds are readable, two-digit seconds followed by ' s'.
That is 1 h 19 min
